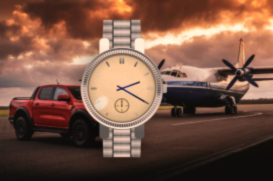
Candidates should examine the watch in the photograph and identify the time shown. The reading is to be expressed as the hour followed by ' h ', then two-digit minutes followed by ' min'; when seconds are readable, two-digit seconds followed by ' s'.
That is 2 h 20 min
